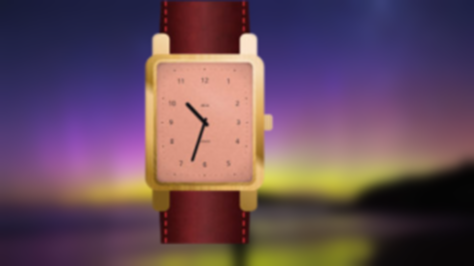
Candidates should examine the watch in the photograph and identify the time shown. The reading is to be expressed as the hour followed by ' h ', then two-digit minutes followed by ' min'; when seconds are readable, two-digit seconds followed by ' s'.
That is 10 h 33 min
